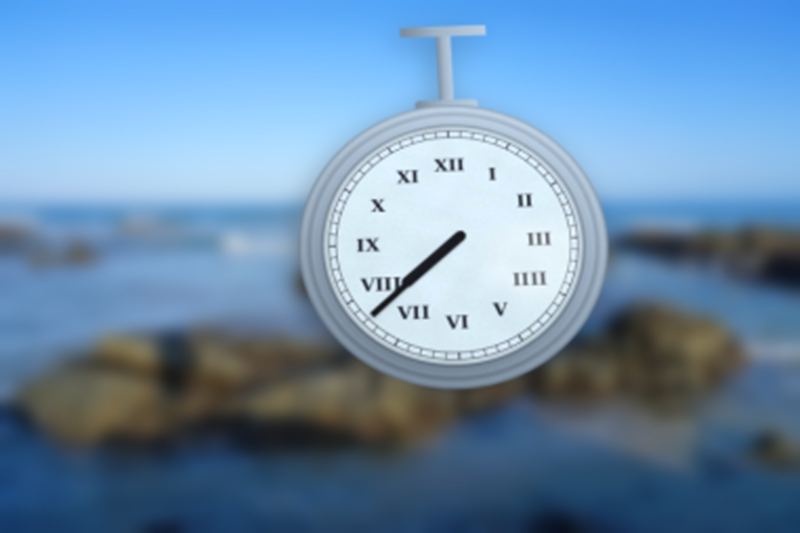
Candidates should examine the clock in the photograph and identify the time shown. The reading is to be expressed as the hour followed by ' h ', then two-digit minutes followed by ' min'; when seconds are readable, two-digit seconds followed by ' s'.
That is 7 h 38 min
